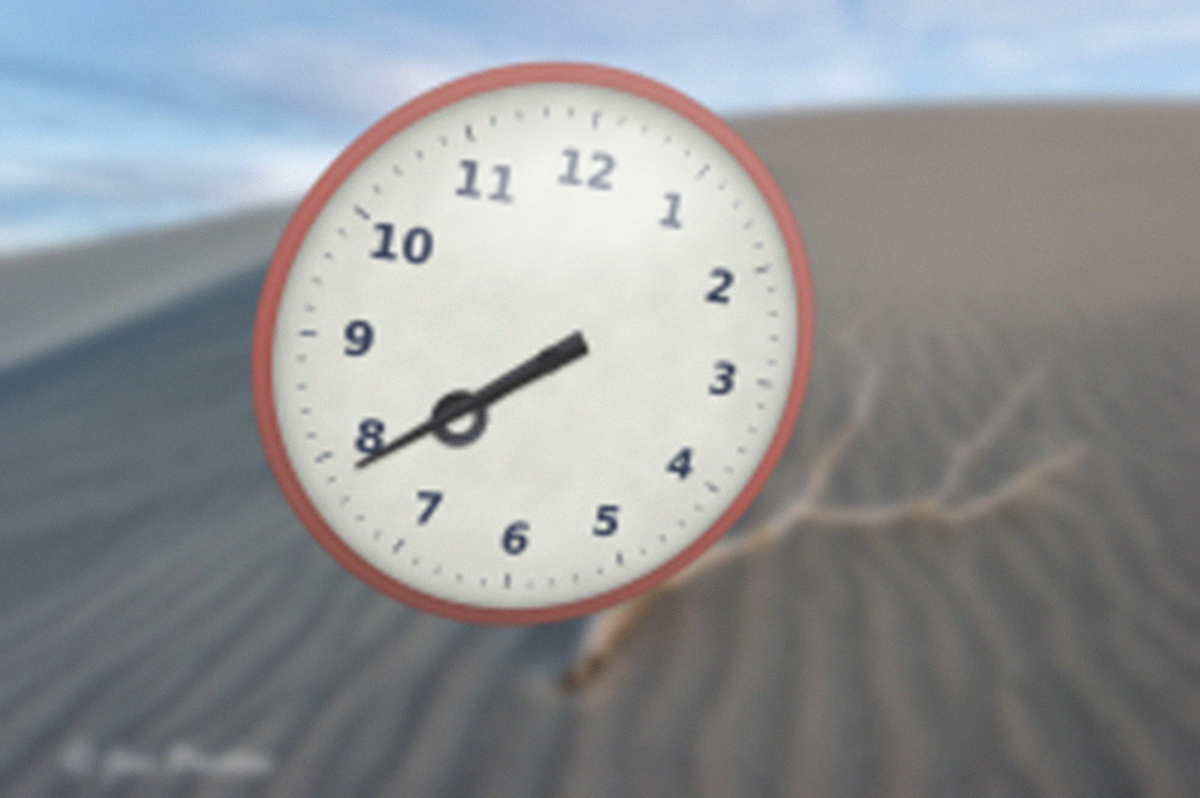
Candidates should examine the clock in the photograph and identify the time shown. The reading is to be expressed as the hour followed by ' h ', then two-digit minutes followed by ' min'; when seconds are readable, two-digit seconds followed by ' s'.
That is 7 h 39 min
